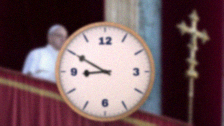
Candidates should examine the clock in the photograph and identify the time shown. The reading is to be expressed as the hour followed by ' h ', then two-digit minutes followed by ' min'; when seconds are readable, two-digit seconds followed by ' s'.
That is 8 h 50 min
